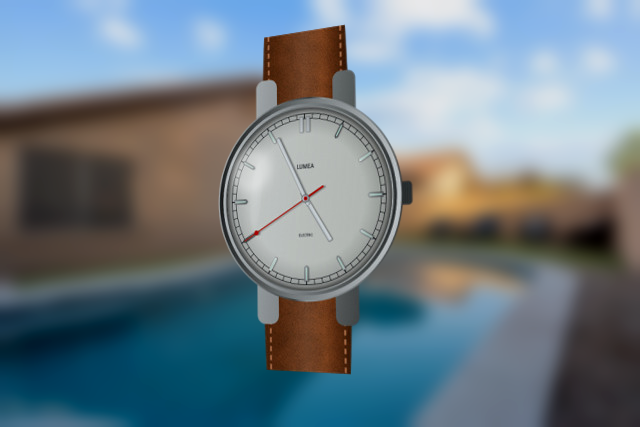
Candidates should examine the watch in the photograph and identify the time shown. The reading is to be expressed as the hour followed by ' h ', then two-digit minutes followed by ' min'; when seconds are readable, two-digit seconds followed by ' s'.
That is 4 h 55 min 40 s
